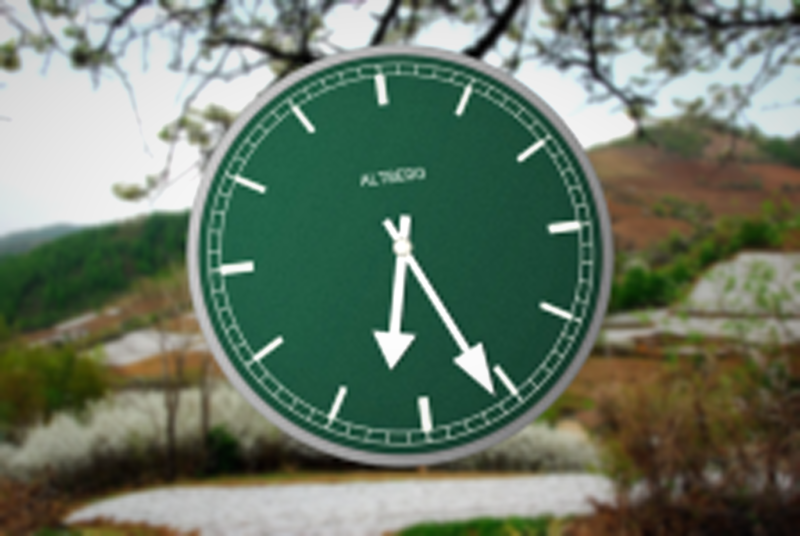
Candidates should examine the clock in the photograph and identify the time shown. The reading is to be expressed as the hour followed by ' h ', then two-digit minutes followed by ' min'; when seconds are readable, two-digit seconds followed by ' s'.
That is 6 h 26 min
